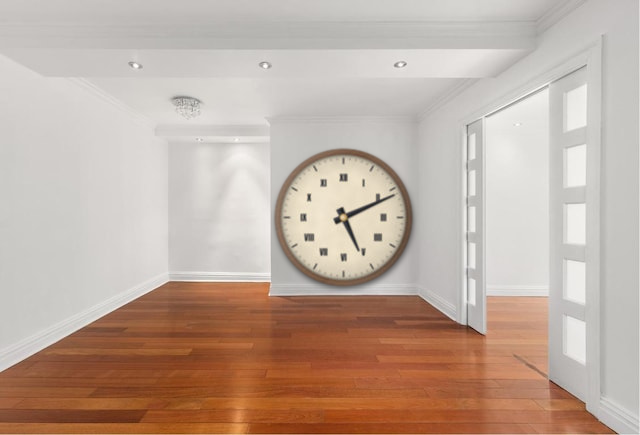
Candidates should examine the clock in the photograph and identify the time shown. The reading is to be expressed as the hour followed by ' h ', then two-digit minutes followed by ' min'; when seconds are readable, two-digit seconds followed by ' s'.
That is 5 h 11 min
